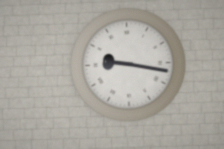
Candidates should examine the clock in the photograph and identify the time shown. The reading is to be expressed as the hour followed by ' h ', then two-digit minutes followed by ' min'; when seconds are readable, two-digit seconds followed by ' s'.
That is 9 h 17 min
